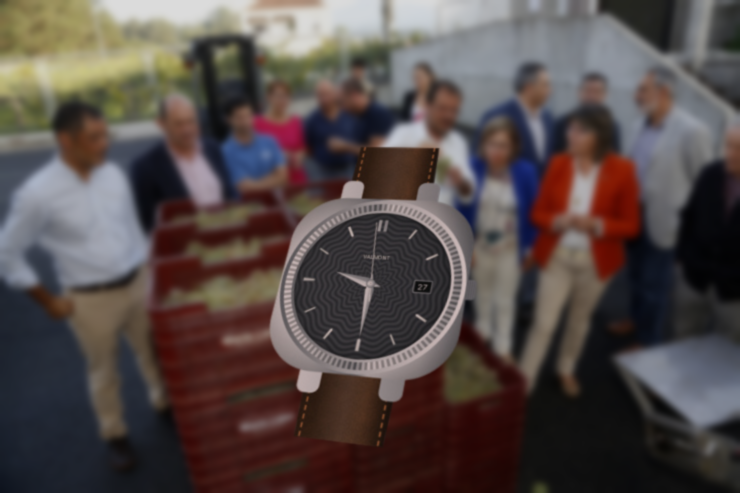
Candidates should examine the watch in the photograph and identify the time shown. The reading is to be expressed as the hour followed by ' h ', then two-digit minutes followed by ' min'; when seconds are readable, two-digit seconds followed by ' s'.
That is 9 h 29 min 59 s
